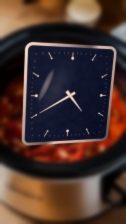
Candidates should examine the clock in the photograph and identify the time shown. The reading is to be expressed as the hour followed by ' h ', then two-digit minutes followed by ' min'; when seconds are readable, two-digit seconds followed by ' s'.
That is 4 h 40 min
